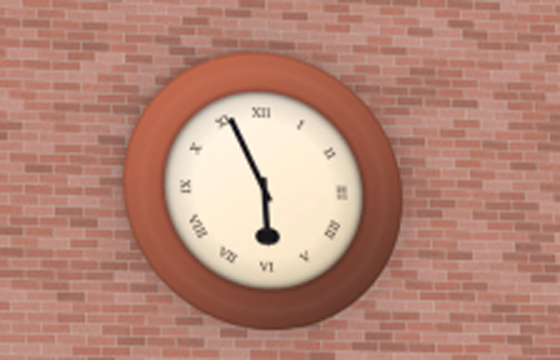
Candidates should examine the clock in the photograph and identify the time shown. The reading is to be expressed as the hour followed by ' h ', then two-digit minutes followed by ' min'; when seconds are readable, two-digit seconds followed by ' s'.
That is 5 h 56 min
